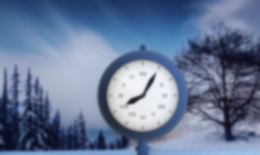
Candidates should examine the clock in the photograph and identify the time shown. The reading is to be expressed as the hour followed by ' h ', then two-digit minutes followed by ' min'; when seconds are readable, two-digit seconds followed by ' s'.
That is 8 h 05 min
